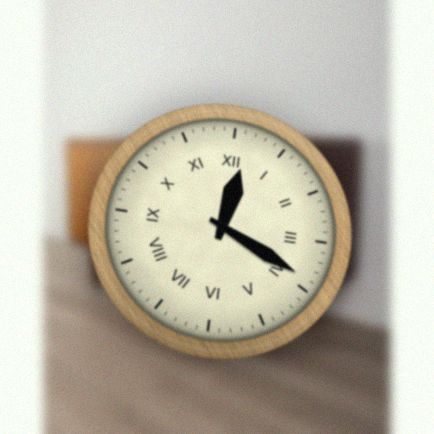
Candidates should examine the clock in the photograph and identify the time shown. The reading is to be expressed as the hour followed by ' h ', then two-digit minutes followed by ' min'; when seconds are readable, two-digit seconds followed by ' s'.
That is 12 h 19 min
